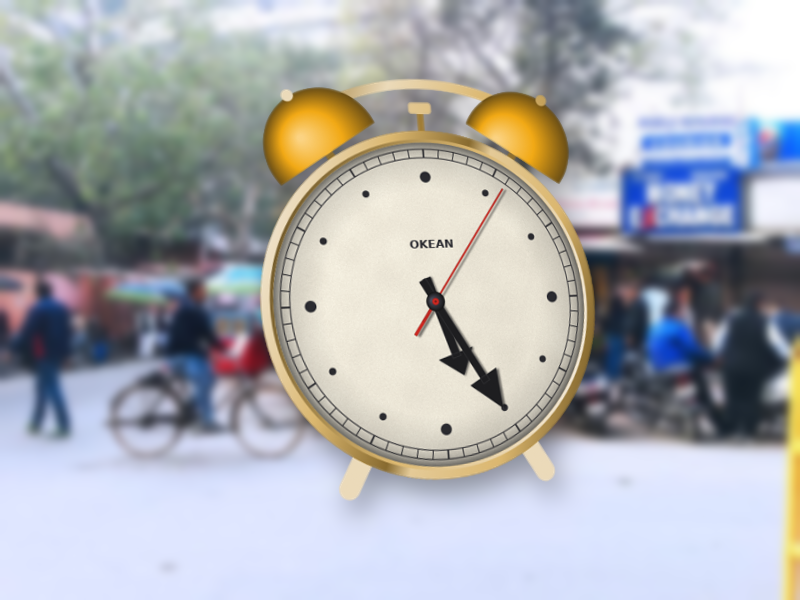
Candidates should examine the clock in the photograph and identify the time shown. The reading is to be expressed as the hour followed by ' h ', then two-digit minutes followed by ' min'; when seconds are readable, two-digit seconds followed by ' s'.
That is 5 h 25 min 06 s
